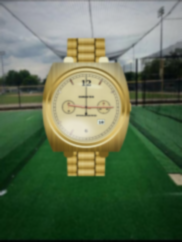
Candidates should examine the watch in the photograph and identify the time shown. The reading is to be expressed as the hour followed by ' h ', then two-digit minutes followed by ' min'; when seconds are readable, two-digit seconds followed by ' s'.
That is 9 h 15 min
